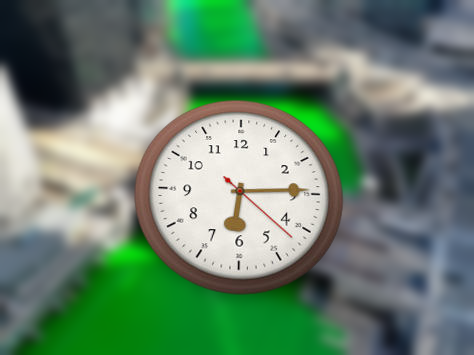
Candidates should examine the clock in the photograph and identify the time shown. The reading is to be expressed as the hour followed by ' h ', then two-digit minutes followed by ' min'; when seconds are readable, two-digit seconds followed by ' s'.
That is 6 h 14 min 22 s
